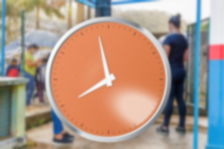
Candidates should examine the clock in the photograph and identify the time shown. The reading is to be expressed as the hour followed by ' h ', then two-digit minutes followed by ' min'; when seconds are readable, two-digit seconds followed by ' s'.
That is 7 h 58 min
